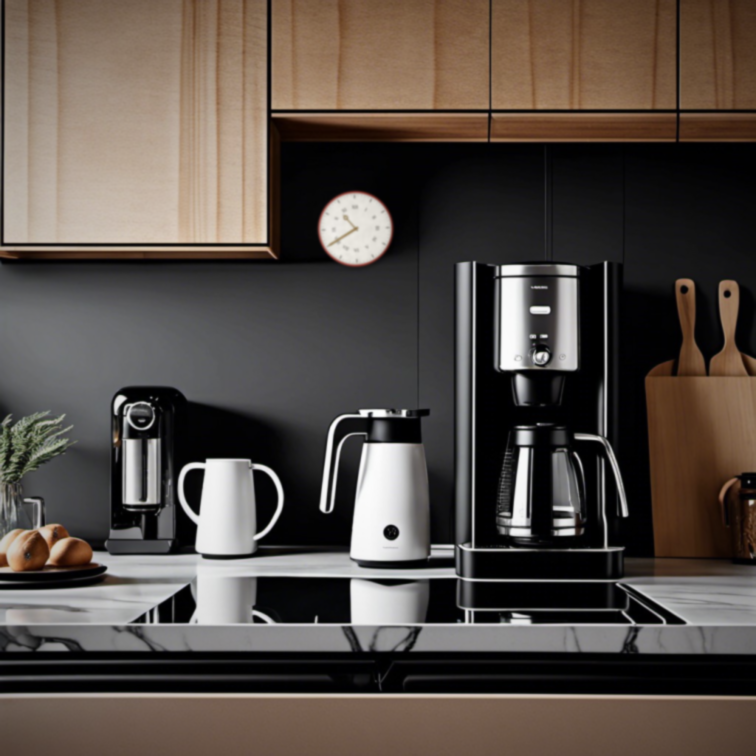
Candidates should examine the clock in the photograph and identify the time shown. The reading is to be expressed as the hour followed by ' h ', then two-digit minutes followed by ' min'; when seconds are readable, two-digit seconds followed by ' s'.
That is 10 h 40 min
